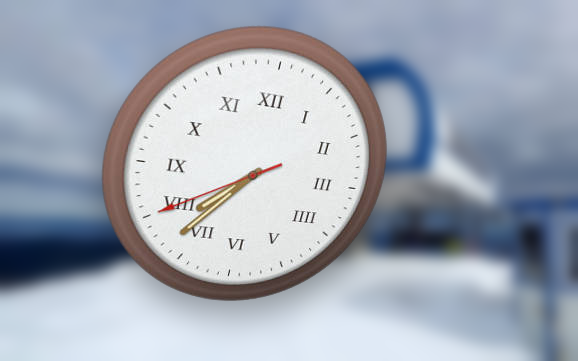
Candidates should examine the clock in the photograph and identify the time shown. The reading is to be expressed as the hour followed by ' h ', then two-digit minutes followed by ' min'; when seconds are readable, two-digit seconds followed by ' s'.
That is 7 h 36 min 40 s
